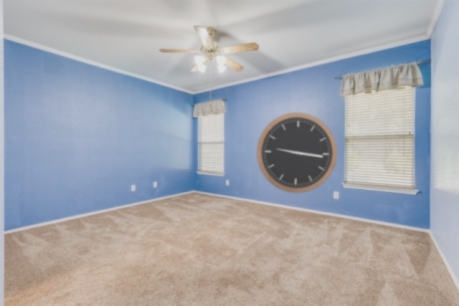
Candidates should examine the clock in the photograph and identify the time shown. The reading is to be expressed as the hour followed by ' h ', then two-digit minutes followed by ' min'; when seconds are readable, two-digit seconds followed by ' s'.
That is 9 h 16 min
